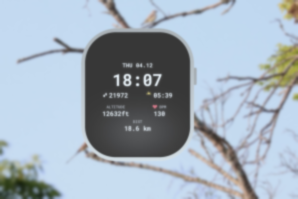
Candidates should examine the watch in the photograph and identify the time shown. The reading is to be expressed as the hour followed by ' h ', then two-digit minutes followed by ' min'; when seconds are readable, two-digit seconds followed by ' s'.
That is 18 h 07 min
